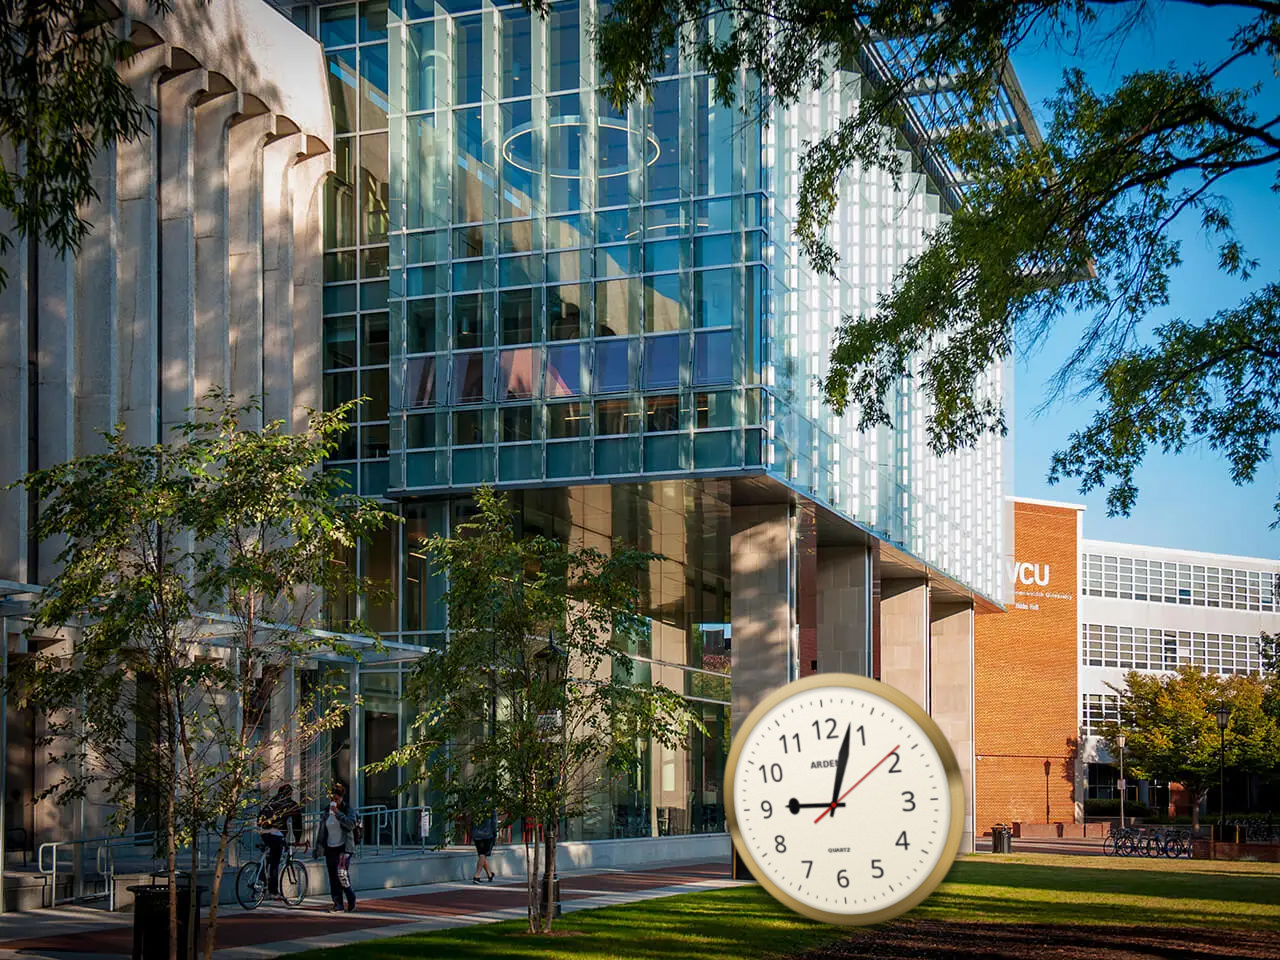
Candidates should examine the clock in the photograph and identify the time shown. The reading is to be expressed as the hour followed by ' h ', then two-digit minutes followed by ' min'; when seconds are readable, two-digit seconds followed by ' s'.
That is 9 h 03 min 09 s
